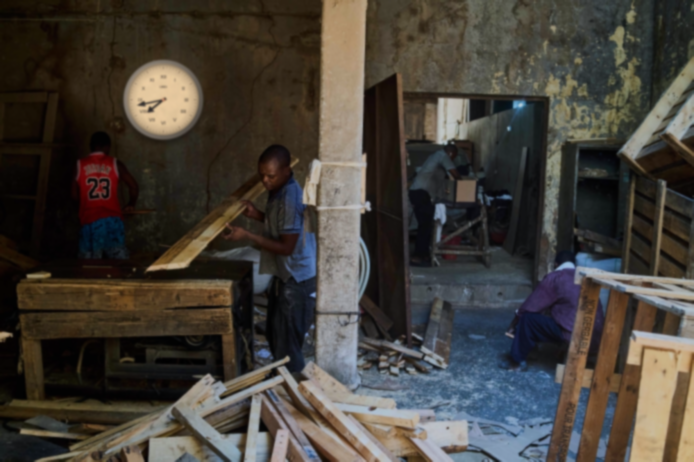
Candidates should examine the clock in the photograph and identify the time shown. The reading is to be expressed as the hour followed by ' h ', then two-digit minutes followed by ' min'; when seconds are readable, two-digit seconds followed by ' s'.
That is 7 h 43 min
